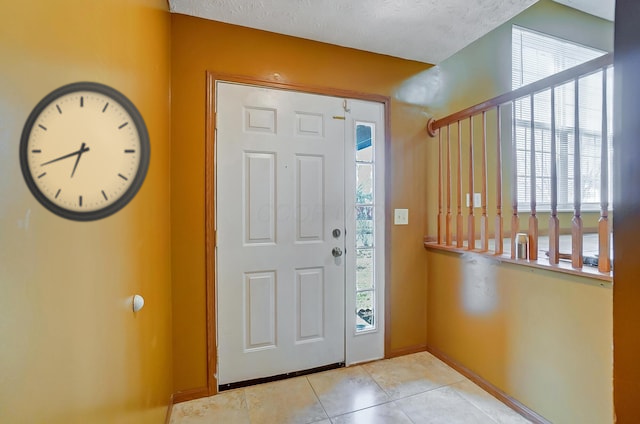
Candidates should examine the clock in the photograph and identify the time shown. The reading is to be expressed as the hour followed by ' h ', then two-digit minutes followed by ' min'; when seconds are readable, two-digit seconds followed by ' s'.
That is 6 h 42 min
